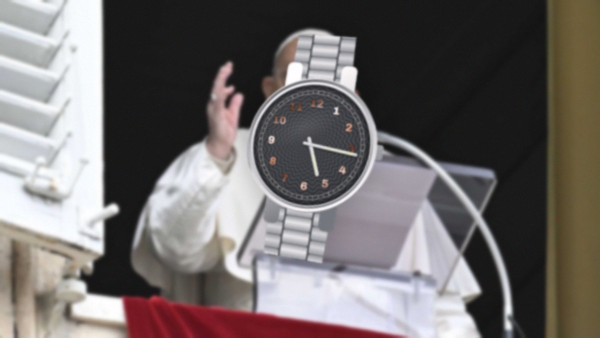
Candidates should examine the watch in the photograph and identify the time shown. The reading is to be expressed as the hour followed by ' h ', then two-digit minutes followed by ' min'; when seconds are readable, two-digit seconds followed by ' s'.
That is 5 h 16 min
